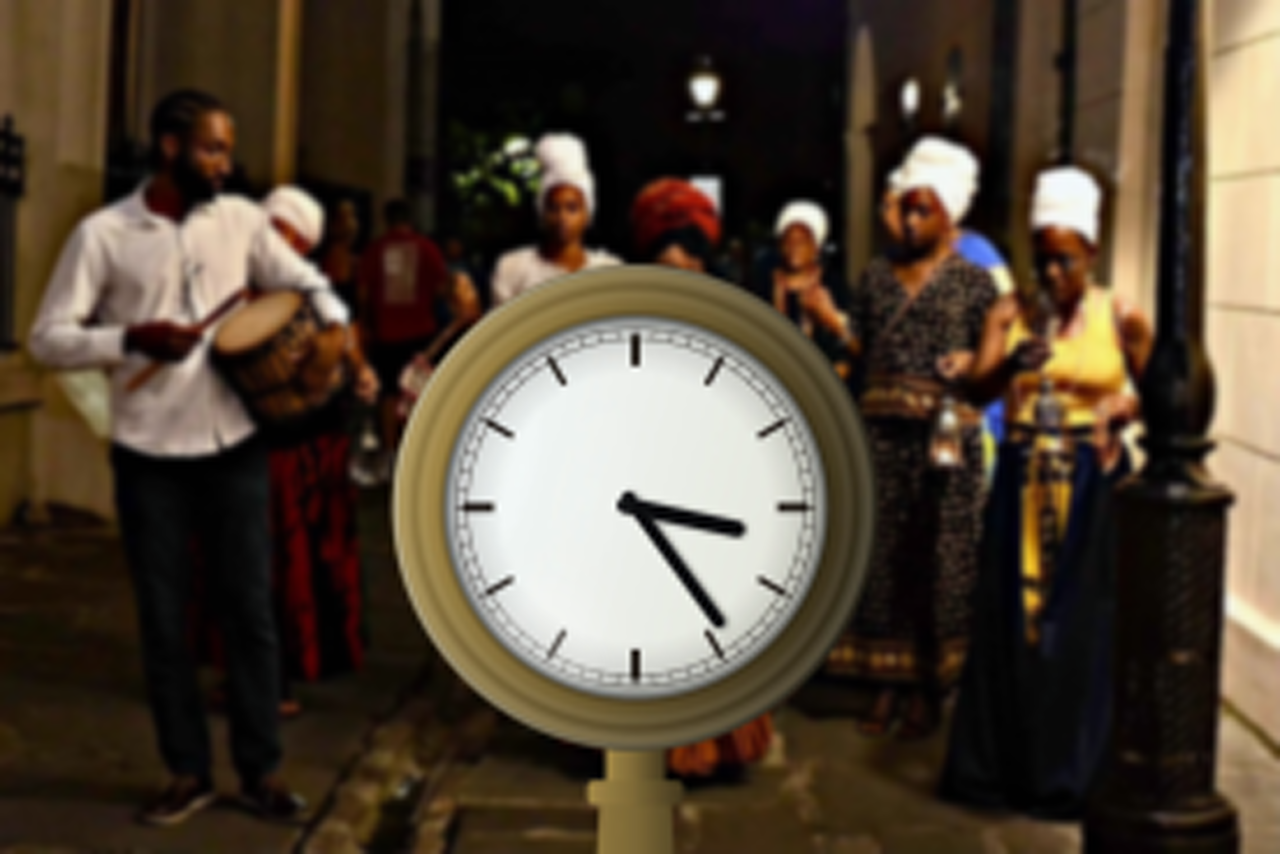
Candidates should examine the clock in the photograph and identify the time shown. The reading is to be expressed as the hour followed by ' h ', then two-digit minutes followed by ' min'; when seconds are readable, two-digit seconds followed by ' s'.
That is 3 h 24 min
